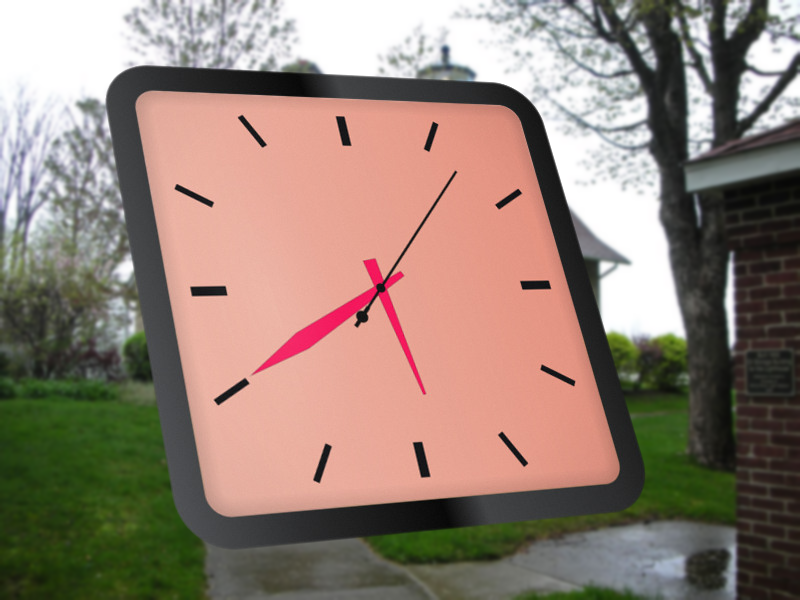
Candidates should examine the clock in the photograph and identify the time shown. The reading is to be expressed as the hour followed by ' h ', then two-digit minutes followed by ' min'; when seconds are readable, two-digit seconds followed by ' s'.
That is 5 h 40 min 07 s
